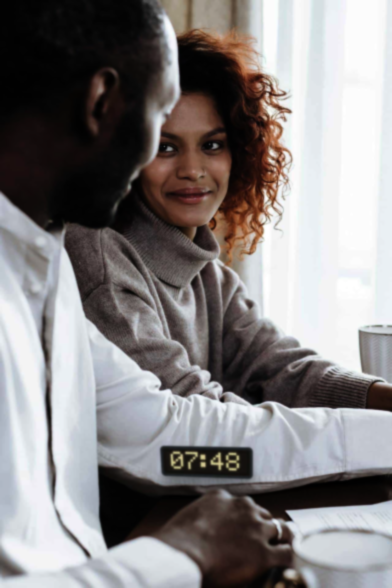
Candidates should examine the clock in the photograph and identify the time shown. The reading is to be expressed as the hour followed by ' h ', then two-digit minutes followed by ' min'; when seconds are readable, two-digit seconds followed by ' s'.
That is 7 h 48 min
